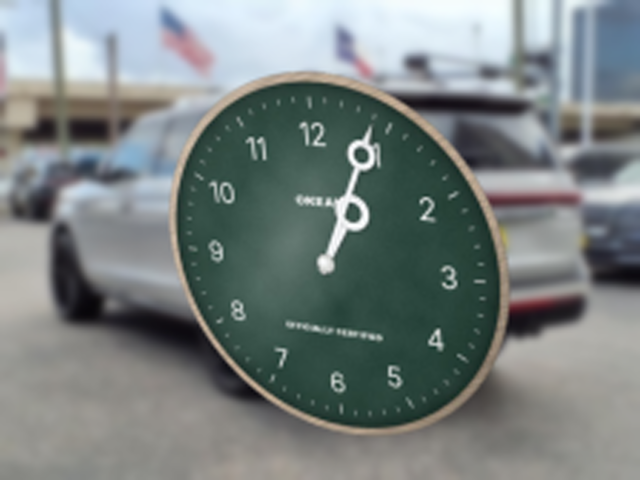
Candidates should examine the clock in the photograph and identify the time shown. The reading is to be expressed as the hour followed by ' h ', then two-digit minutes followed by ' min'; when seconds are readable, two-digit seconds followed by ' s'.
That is 1 h 04 min
